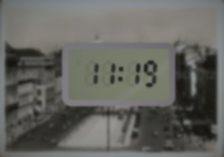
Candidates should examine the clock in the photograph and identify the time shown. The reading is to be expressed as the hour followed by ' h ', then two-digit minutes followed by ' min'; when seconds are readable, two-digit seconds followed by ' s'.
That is 11 h 19 min
